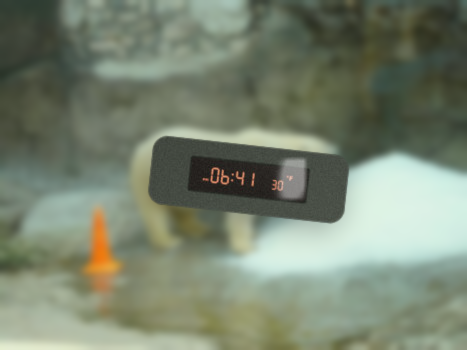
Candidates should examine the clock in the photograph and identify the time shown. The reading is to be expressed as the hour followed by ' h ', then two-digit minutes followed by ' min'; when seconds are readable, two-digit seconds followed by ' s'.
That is 6 h 41 min
